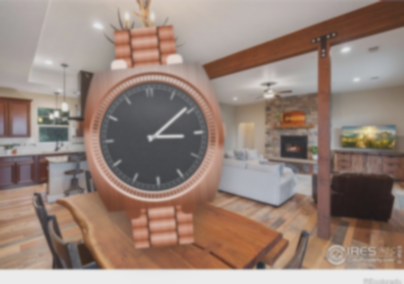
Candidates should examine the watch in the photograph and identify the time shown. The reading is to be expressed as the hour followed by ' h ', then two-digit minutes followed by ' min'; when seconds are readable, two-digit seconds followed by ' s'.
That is 3 h 09 min
